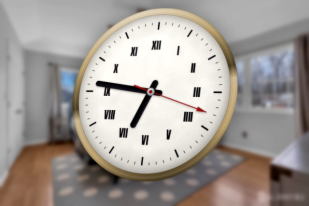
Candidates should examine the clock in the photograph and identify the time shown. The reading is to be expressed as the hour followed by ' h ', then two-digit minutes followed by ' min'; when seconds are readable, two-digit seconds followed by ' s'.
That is 6 h 46 min 18 s
